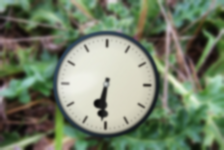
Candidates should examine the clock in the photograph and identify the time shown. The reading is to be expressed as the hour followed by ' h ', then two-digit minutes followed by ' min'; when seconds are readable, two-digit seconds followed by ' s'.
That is 6 h 31 min
